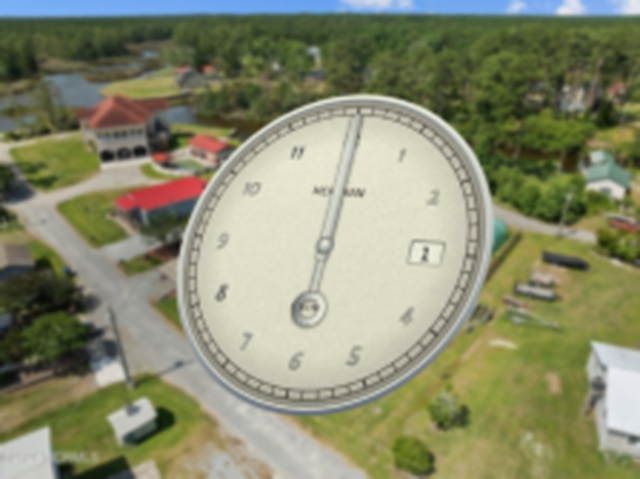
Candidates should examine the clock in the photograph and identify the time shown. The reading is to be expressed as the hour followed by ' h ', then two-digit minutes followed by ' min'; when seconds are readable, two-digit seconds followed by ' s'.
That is 6 h 00 min
